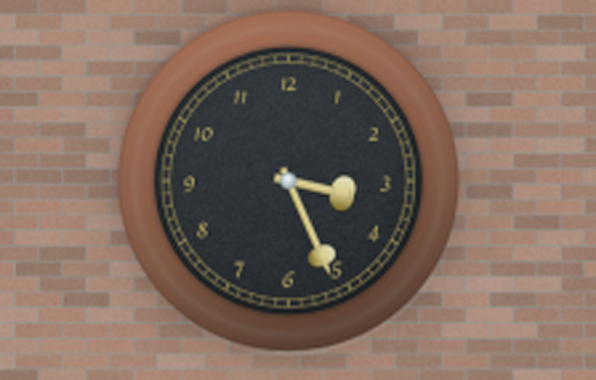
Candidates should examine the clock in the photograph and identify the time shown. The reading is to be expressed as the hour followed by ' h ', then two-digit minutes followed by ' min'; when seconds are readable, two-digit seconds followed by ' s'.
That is 3 h 26 min
